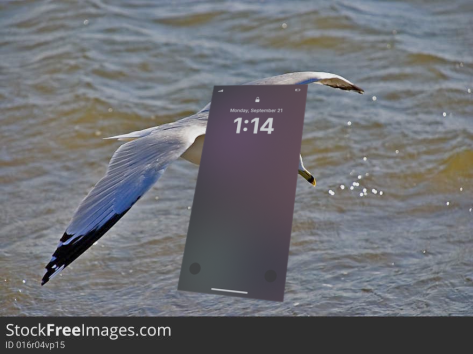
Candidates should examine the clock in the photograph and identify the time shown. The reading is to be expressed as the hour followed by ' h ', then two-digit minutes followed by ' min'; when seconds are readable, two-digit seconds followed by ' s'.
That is 1 h 14 min
